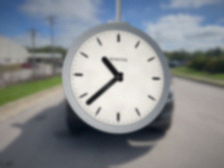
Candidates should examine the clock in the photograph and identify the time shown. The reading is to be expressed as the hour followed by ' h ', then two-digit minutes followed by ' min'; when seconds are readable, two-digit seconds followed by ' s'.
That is 10 h 38 min
